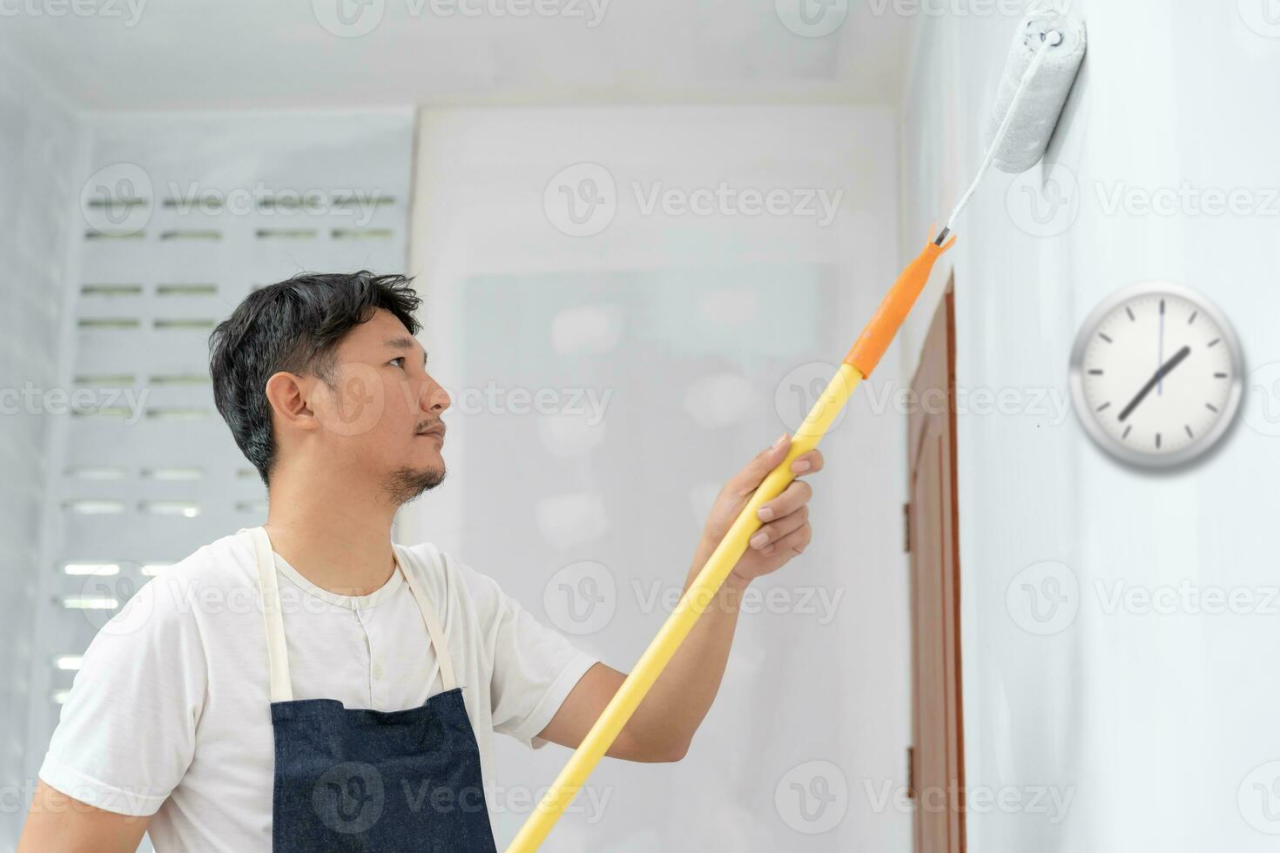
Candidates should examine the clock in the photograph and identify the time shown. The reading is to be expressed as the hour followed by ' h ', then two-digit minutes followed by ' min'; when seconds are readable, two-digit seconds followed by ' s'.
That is 1 h 37 min 00 s
